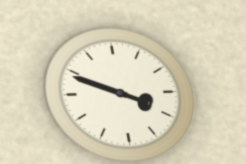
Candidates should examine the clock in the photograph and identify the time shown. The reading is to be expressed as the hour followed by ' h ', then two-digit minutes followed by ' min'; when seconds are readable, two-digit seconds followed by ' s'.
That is 3 h 49 min
